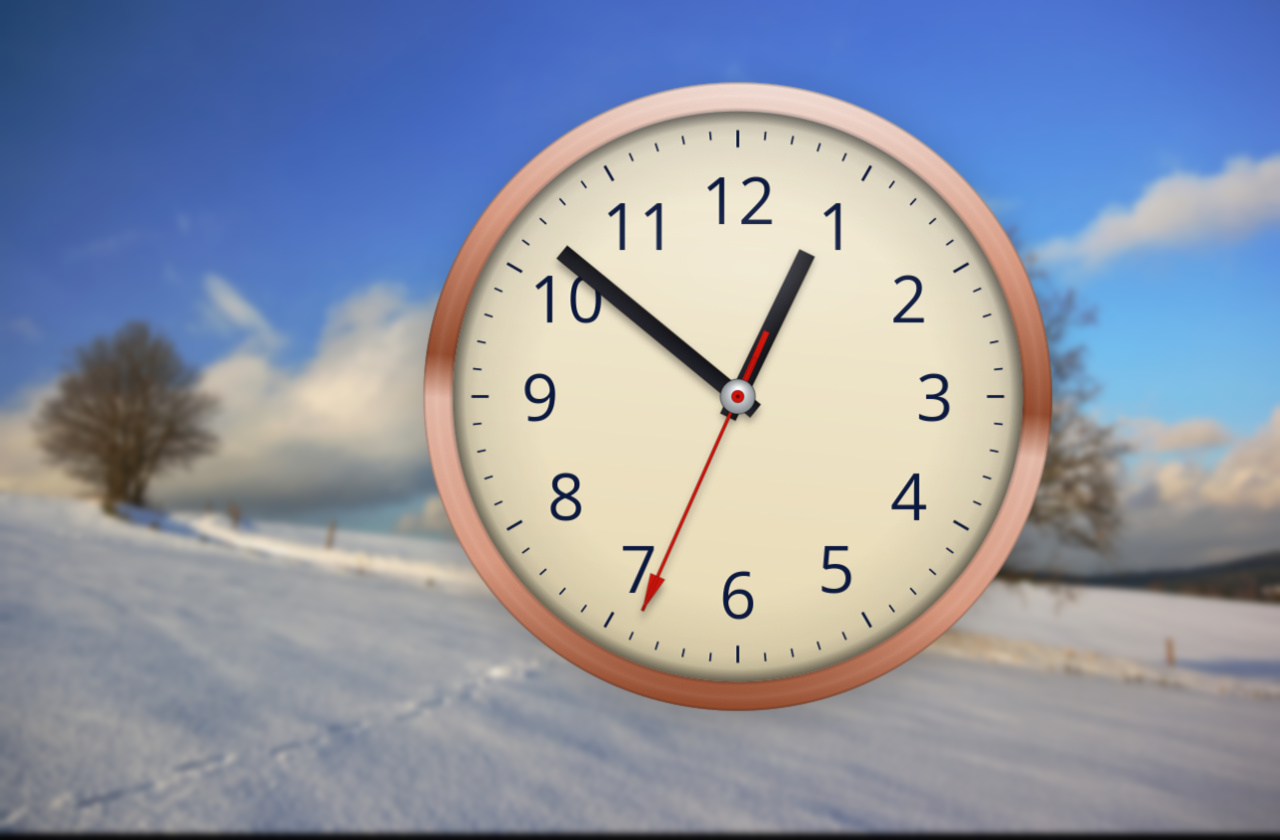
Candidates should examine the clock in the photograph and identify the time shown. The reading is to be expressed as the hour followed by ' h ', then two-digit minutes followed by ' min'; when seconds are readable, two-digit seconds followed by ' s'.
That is 12 h 51 min 34 s
